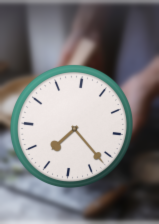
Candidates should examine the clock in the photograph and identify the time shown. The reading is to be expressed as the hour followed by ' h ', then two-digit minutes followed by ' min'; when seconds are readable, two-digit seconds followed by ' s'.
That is 7 h 22 min
